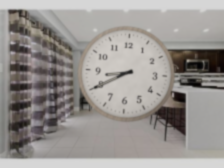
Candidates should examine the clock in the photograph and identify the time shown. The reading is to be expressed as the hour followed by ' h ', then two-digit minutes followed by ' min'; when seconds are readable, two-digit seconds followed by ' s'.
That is 8 h 40 min
